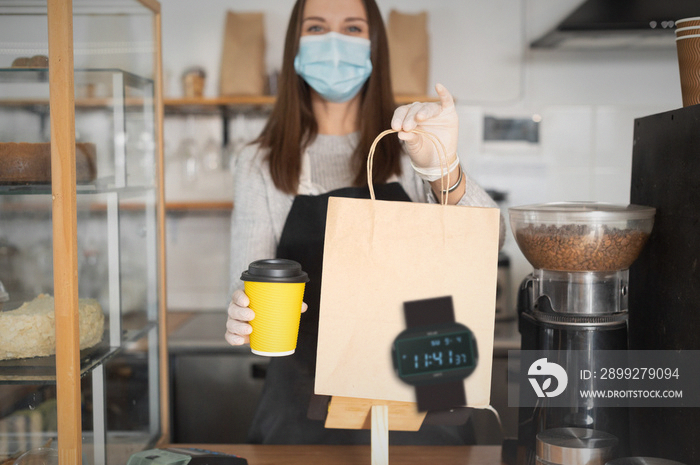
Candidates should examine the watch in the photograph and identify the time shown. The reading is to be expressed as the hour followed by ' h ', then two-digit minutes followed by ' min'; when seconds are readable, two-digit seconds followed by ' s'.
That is 11 h 41 min
